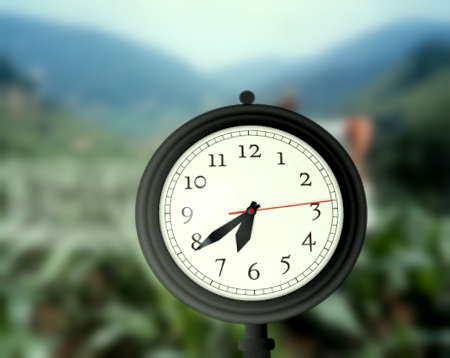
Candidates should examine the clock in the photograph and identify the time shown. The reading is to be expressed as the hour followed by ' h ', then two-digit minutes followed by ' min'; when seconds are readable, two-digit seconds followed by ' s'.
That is 6 h 39 min 14 s
